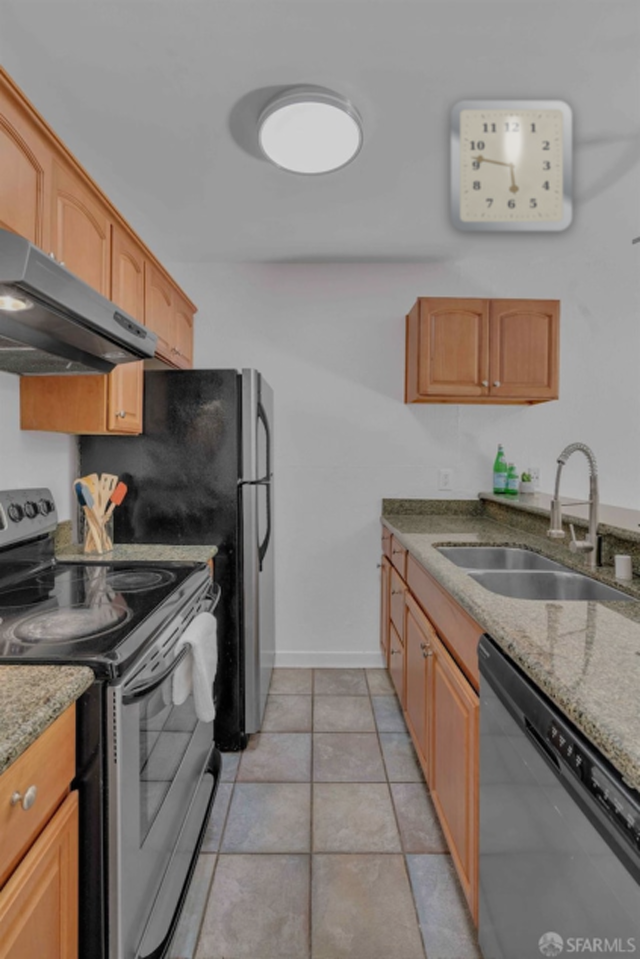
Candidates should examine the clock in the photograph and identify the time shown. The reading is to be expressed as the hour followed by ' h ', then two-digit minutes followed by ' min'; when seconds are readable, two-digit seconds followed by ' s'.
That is 5 h 47 min
